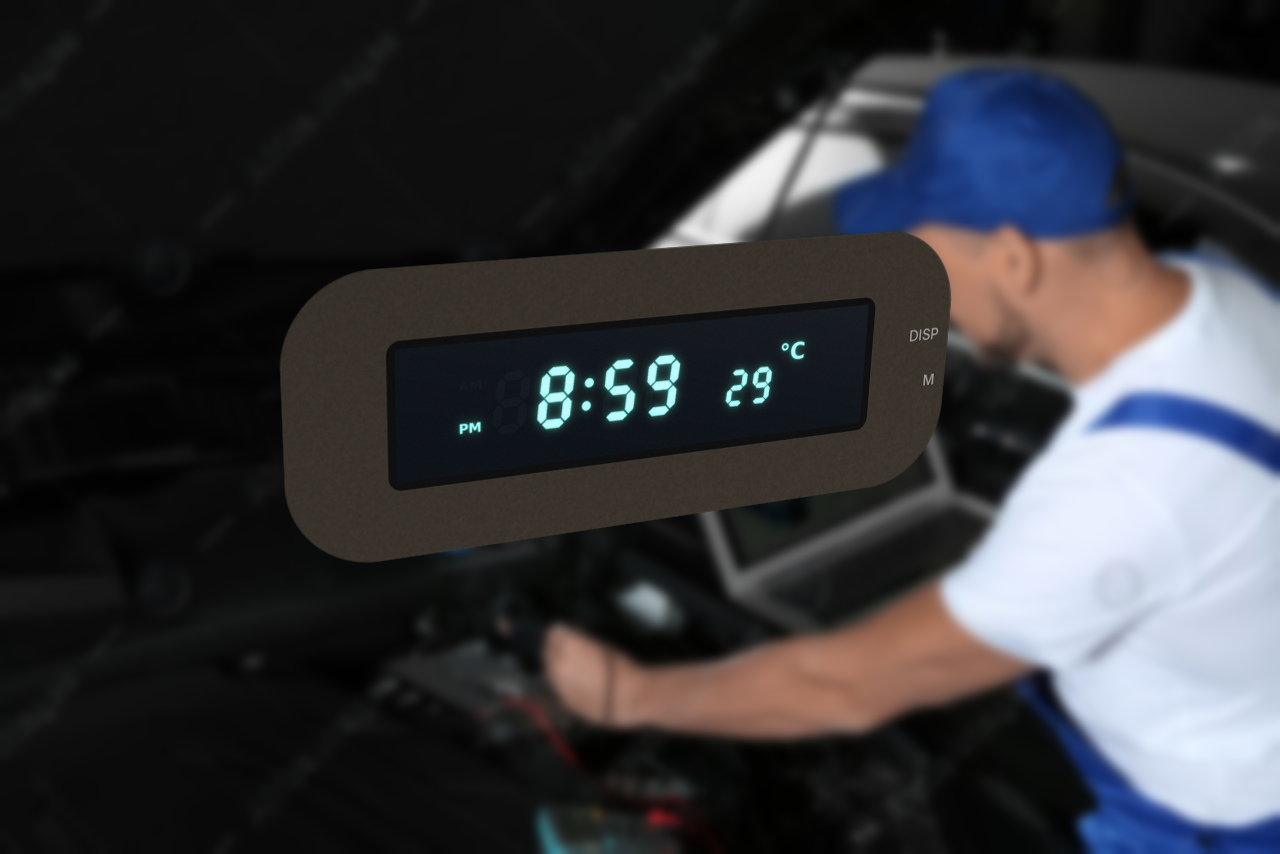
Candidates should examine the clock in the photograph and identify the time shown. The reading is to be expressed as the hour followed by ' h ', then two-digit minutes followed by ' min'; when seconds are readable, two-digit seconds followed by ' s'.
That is 8 h 59 min
